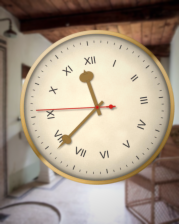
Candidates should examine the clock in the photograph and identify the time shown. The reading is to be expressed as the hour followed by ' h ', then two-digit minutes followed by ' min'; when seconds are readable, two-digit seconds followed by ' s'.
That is 11 h 38 min 46 s
